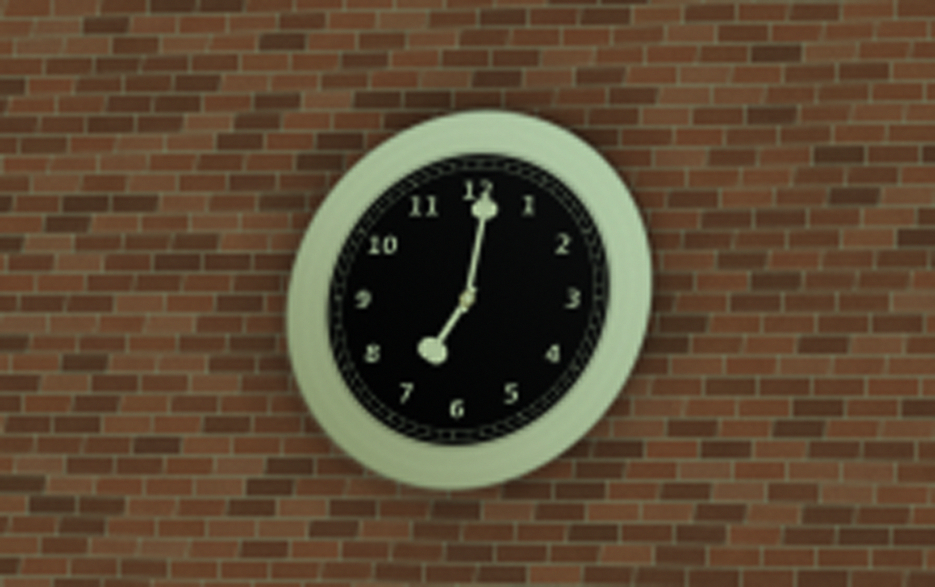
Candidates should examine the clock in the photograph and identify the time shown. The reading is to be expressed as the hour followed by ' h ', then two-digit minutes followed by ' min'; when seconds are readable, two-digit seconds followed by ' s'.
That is 7 h 01 min
